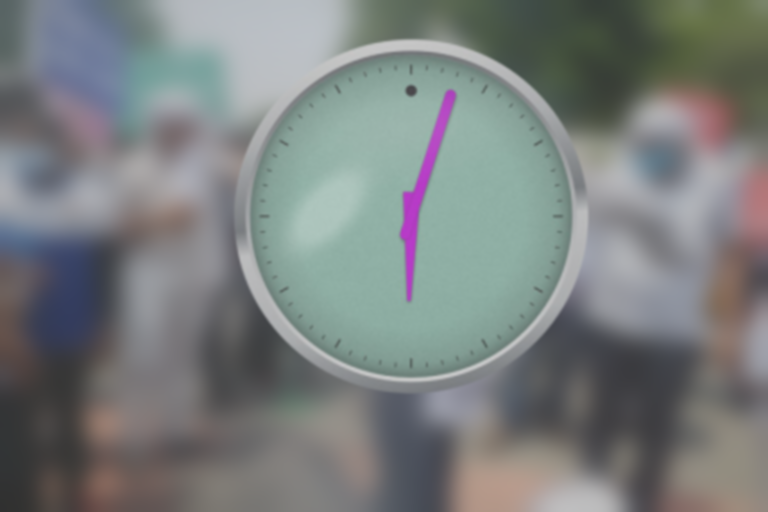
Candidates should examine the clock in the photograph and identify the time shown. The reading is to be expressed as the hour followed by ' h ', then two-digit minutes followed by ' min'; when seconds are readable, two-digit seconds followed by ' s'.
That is 6 h 03 min
